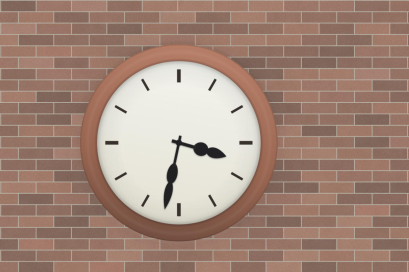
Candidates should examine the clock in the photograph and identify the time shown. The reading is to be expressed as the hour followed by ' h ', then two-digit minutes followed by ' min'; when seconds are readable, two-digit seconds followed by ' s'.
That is 3 h 32 min
